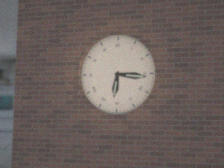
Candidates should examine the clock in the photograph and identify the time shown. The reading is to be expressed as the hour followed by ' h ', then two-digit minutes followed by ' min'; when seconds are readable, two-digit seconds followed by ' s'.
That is 6 h 16 min
